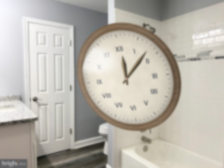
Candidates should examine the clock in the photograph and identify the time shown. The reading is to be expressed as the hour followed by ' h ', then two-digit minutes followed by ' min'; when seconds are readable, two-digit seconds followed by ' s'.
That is 12 h 08 min
